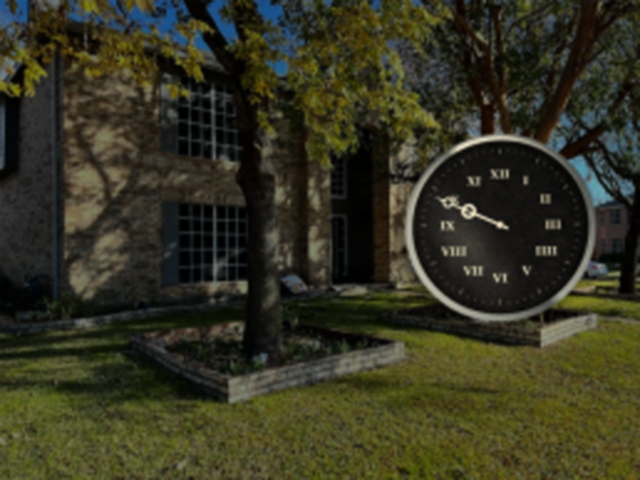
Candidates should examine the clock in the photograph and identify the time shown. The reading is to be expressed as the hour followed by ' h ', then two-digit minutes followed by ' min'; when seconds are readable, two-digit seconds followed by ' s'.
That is 9 h 49 min
